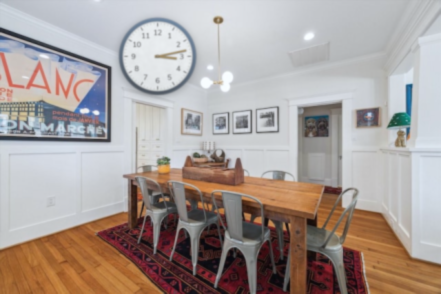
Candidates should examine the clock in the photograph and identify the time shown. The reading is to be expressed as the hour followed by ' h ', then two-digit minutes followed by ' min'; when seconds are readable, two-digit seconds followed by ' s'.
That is 3 h 13 min
